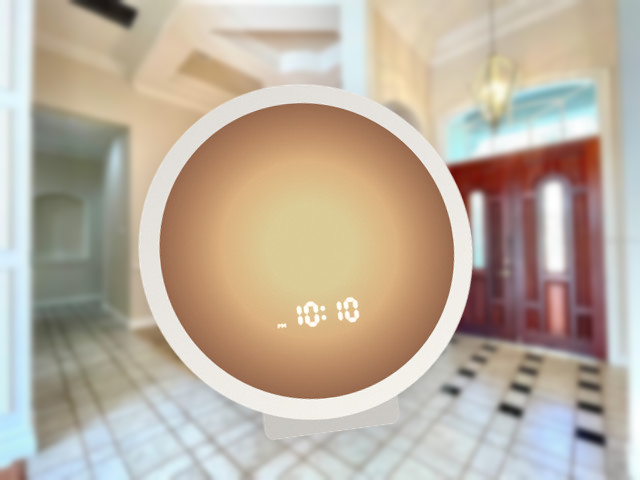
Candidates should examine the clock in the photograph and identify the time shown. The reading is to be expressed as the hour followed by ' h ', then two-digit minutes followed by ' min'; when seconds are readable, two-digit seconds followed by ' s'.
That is 10 h 10 min
